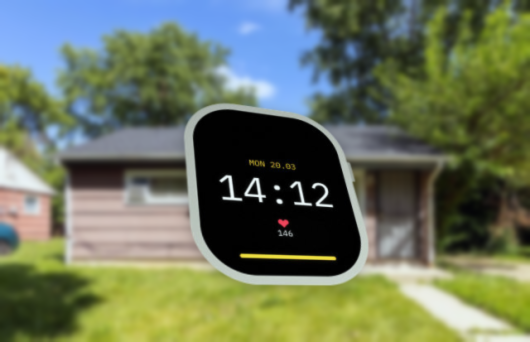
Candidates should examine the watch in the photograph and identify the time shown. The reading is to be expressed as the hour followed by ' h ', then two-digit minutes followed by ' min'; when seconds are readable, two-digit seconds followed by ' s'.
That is 14 h 12 min
